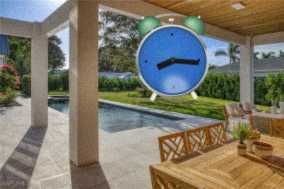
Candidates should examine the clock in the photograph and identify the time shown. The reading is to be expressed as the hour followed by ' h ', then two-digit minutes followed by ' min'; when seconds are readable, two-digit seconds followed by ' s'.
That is 8 h 16 min
